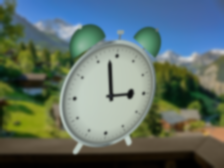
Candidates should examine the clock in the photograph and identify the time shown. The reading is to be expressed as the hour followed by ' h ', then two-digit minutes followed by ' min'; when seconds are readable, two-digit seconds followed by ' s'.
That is 2 h 58 min
